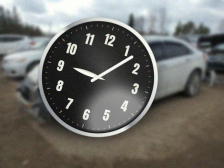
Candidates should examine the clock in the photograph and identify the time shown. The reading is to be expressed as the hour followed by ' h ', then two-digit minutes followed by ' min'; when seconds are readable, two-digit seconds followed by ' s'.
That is 9 h 07 min
